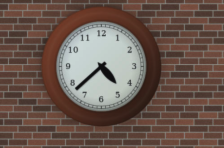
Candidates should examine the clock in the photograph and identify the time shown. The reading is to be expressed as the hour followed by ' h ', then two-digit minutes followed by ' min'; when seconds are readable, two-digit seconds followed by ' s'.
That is 4 h 38 min
